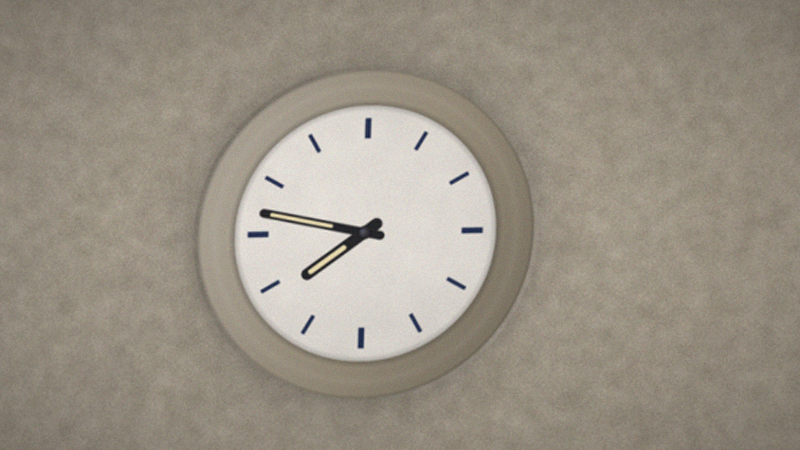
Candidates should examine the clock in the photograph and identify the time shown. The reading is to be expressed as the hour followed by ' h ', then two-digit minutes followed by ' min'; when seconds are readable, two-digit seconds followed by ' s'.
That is 7 h 47 min
